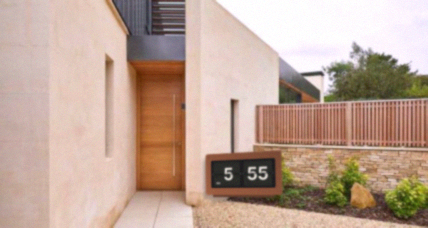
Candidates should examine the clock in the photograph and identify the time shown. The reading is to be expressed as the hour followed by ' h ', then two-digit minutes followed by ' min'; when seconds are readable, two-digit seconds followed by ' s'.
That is 5 h 55 min
